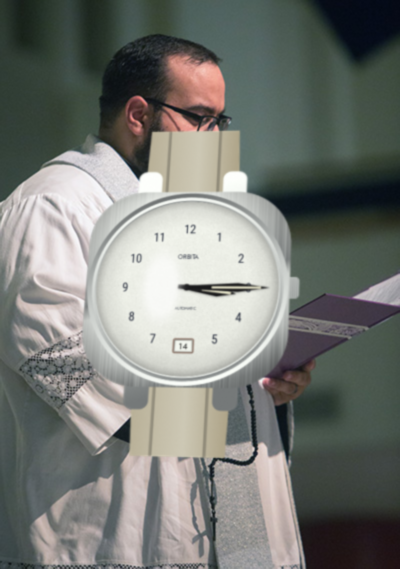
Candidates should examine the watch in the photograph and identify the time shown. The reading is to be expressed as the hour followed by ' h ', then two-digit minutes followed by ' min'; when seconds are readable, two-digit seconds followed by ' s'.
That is 3 h 15 min
